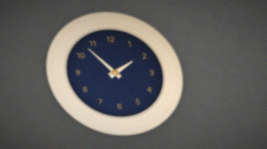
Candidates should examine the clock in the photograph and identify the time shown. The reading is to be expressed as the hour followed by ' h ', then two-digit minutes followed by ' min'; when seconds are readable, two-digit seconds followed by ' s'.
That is 1 h 53 min
